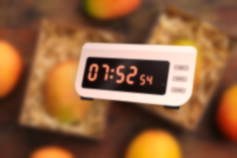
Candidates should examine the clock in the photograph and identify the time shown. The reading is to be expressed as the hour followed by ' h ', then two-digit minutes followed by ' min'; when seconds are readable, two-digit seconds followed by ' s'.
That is 7 h 52 min
